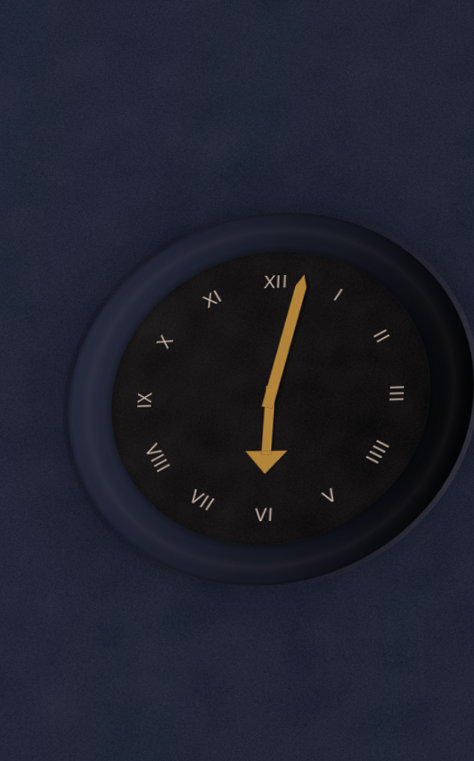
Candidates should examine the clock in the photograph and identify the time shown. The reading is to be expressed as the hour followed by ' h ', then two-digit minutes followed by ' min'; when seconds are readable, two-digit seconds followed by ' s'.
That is 6 h 02 min
